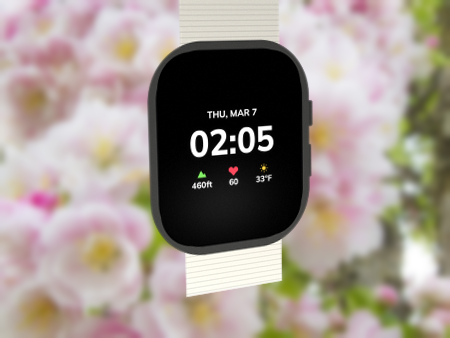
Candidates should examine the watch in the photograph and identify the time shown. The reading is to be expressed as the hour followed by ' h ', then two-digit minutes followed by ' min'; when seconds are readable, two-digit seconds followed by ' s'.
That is 2 h 05 min
